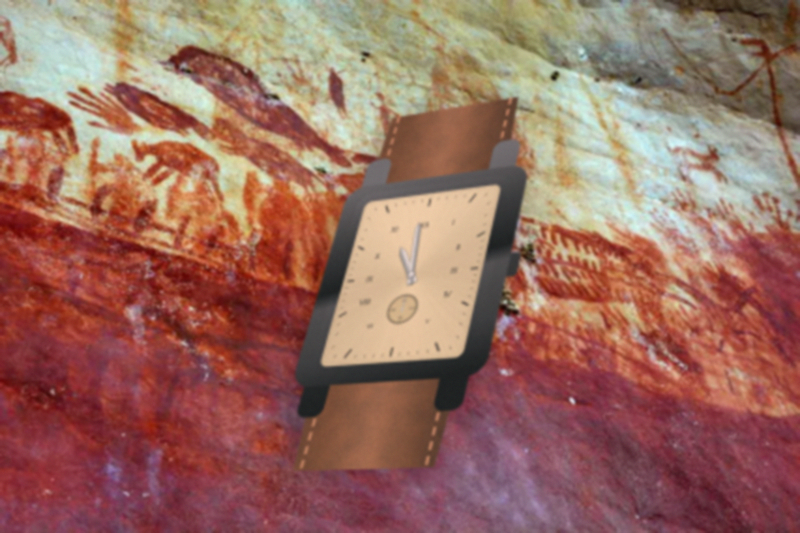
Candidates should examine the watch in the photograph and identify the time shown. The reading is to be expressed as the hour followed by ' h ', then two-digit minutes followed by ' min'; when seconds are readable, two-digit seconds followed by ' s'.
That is 10 h 59 min
